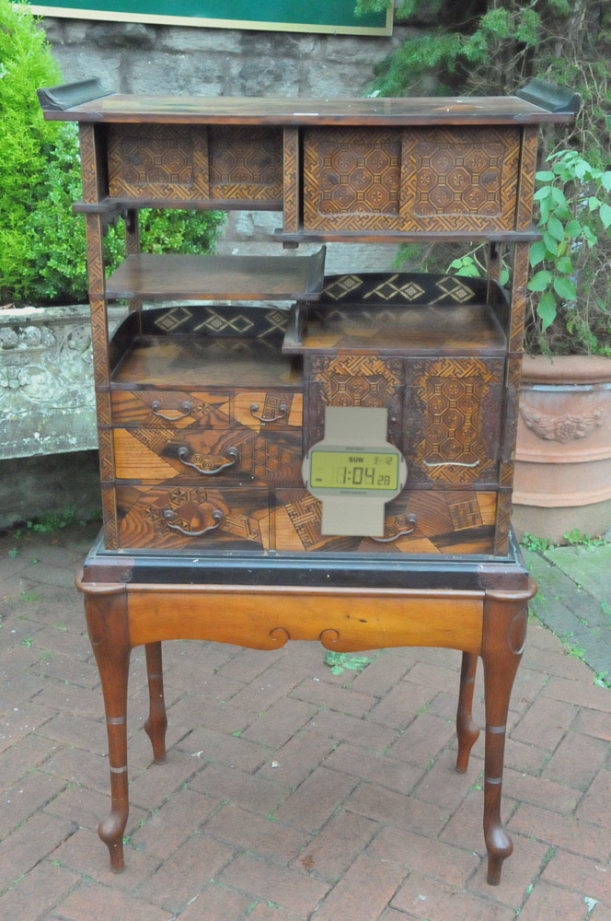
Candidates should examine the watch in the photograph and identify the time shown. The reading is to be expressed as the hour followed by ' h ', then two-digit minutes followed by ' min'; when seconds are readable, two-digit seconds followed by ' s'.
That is 1 h 04 min 28 s
